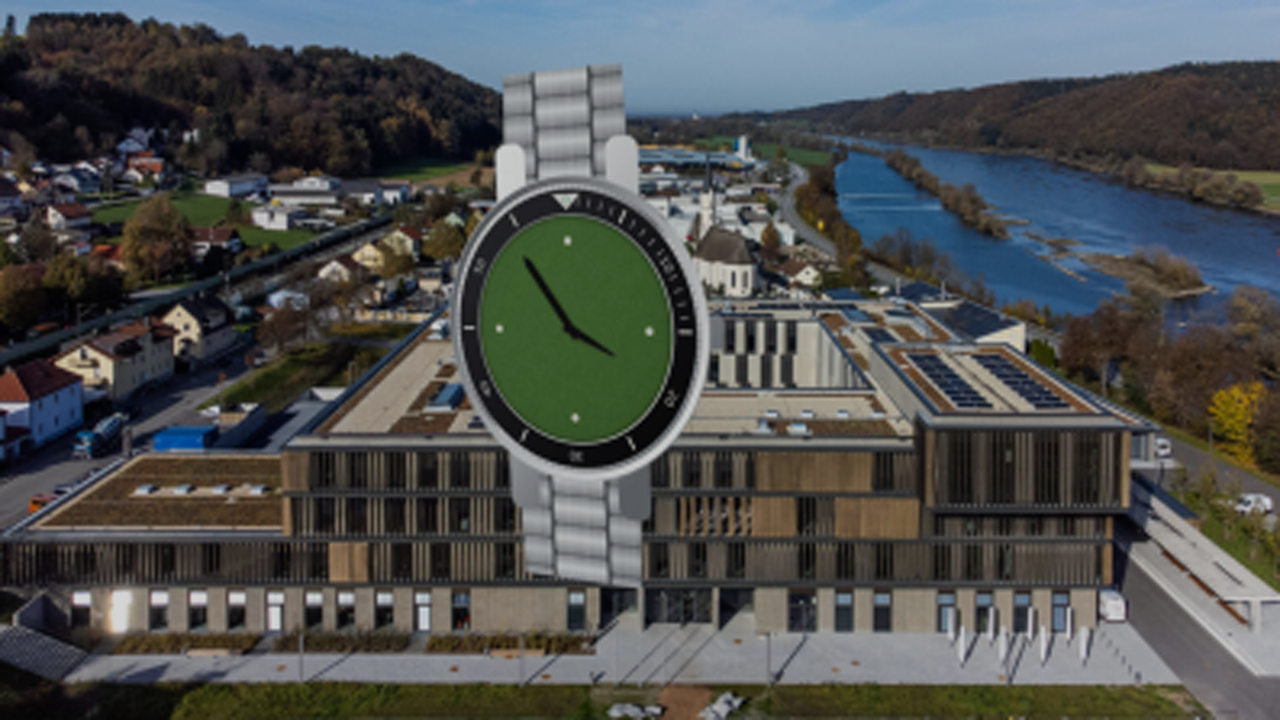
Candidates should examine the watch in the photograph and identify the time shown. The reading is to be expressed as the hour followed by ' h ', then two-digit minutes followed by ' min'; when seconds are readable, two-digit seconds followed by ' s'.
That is 3 h 54 min
